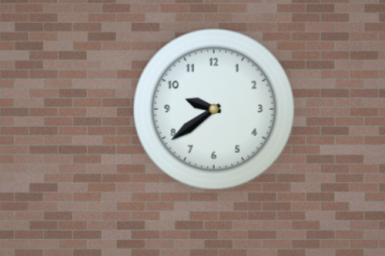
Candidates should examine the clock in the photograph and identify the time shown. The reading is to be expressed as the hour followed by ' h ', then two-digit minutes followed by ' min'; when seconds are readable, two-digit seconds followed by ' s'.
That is 9 h 39 min
